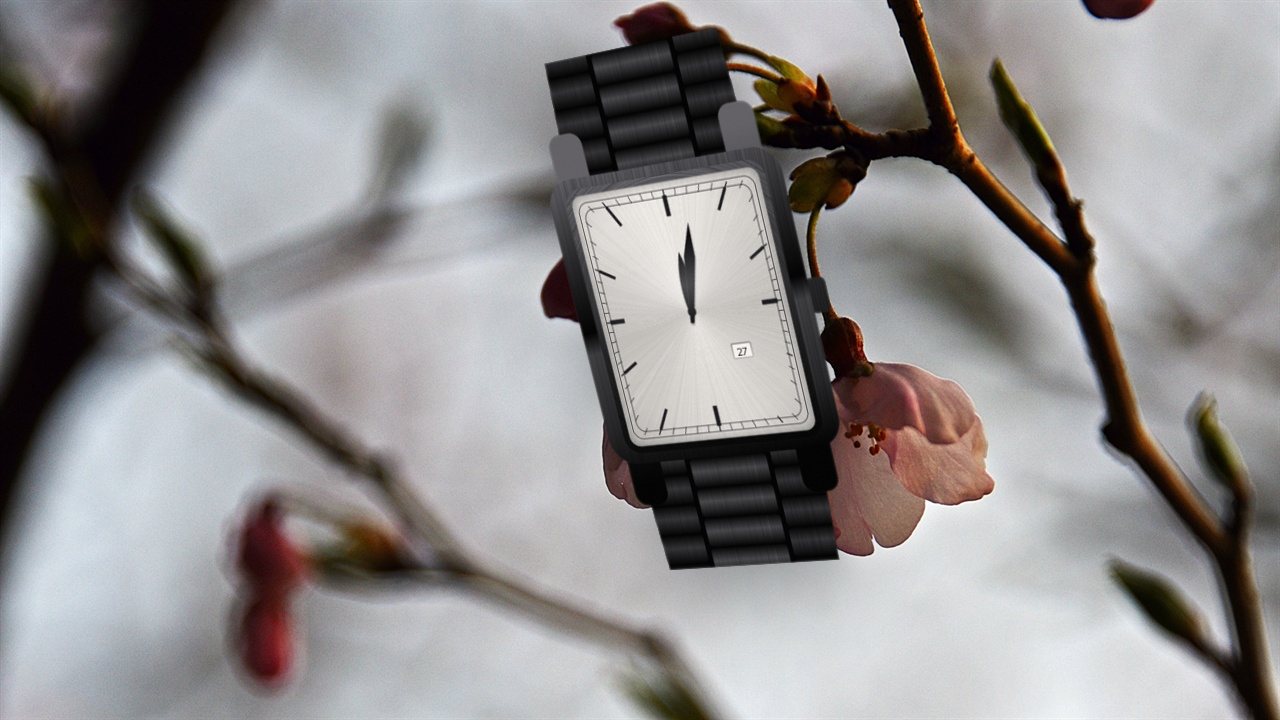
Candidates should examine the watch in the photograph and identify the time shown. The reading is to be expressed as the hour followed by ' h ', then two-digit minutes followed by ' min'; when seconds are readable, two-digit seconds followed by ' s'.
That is 12 h 02 min
